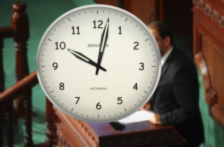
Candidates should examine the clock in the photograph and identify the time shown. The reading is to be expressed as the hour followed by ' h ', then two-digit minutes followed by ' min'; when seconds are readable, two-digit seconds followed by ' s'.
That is 10 h 02 min
